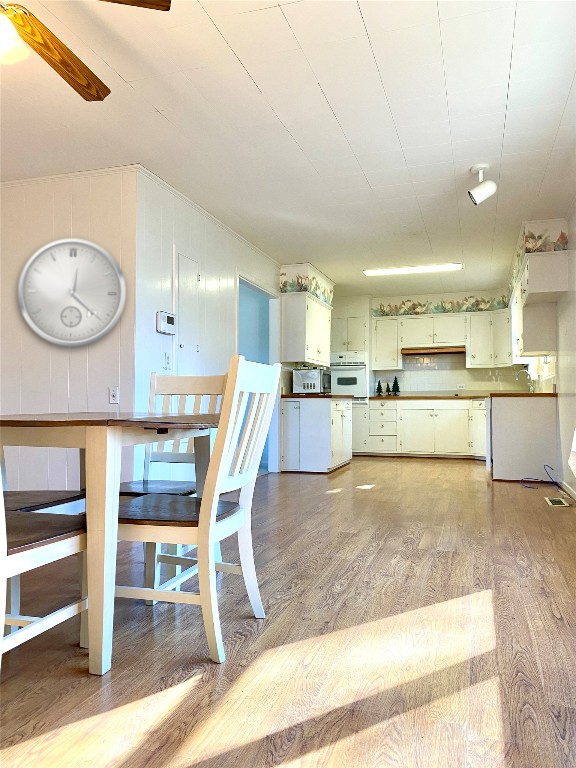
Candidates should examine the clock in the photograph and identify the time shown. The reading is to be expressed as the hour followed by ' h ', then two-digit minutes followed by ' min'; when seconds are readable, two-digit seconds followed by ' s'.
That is 12 h 22 min
